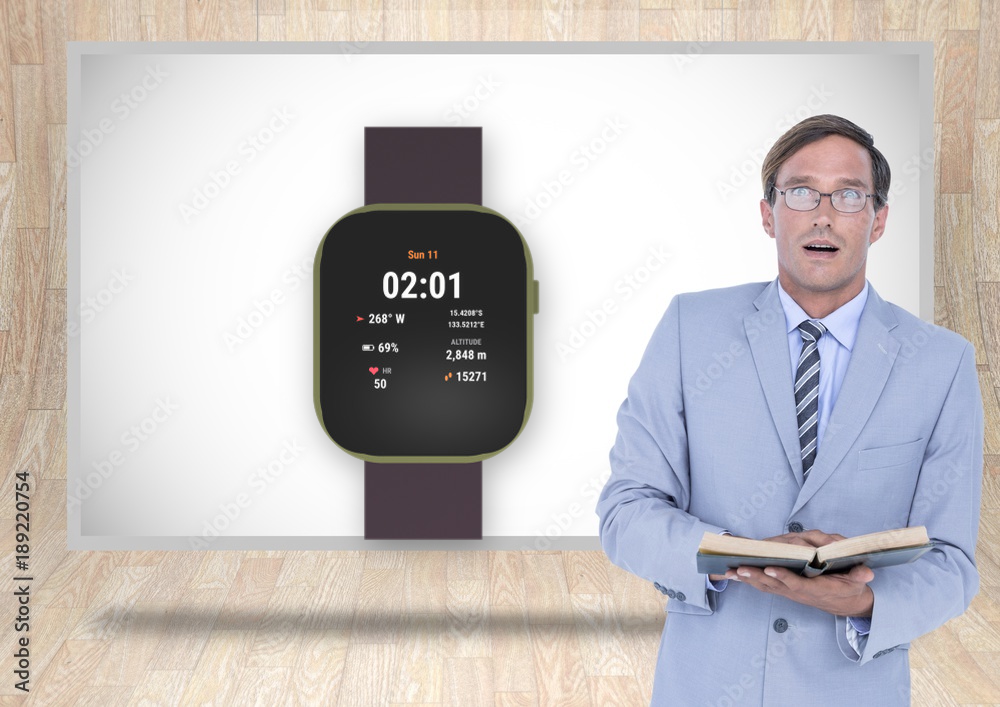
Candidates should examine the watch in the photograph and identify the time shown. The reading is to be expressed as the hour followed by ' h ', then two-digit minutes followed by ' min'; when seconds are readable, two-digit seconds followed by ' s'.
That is 2 h 01 min
